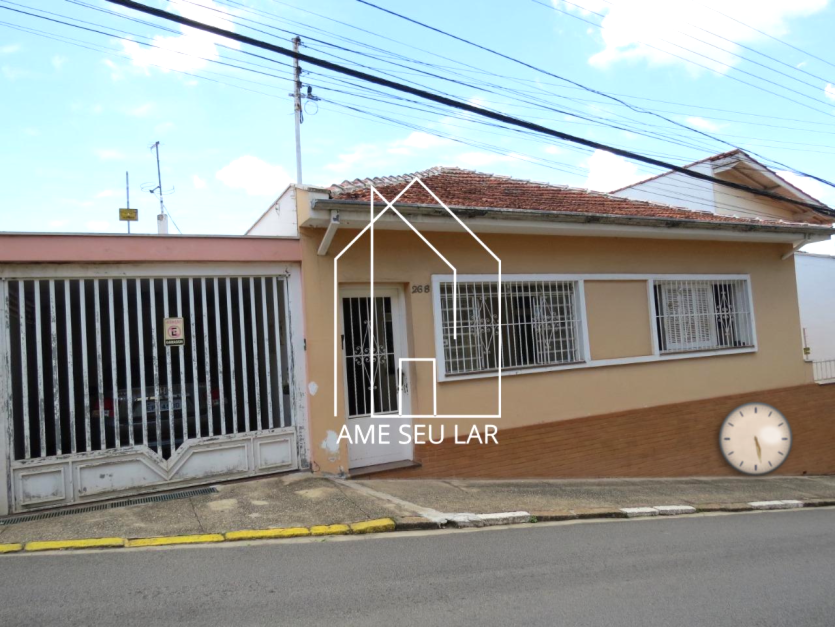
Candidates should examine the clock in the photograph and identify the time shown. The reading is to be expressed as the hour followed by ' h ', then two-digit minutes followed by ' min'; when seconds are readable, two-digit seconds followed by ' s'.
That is 5 h 28 min
